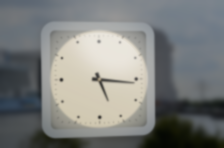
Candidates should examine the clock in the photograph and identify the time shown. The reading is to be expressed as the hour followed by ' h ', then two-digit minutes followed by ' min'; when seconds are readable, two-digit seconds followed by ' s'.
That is 5 h 16 min
